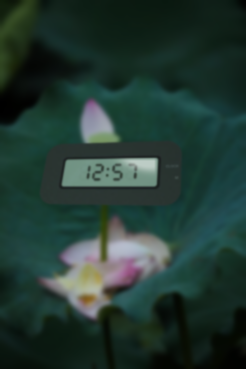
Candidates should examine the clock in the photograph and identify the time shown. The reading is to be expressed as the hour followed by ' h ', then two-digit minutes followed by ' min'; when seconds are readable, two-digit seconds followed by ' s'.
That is 12 h 57 min
